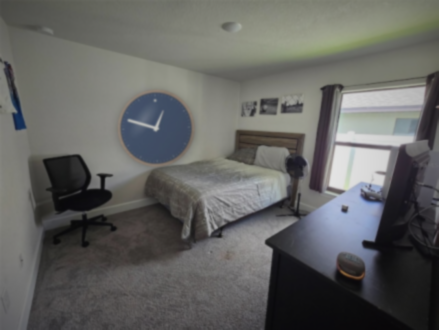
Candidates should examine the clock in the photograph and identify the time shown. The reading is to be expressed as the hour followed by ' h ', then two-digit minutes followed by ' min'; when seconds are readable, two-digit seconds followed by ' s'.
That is 12 h 48 min
